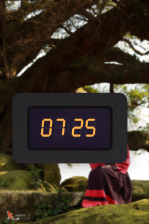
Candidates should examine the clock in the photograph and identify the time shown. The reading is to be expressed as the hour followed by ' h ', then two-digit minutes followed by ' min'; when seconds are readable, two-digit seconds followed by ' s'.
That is 7 h 25 min
